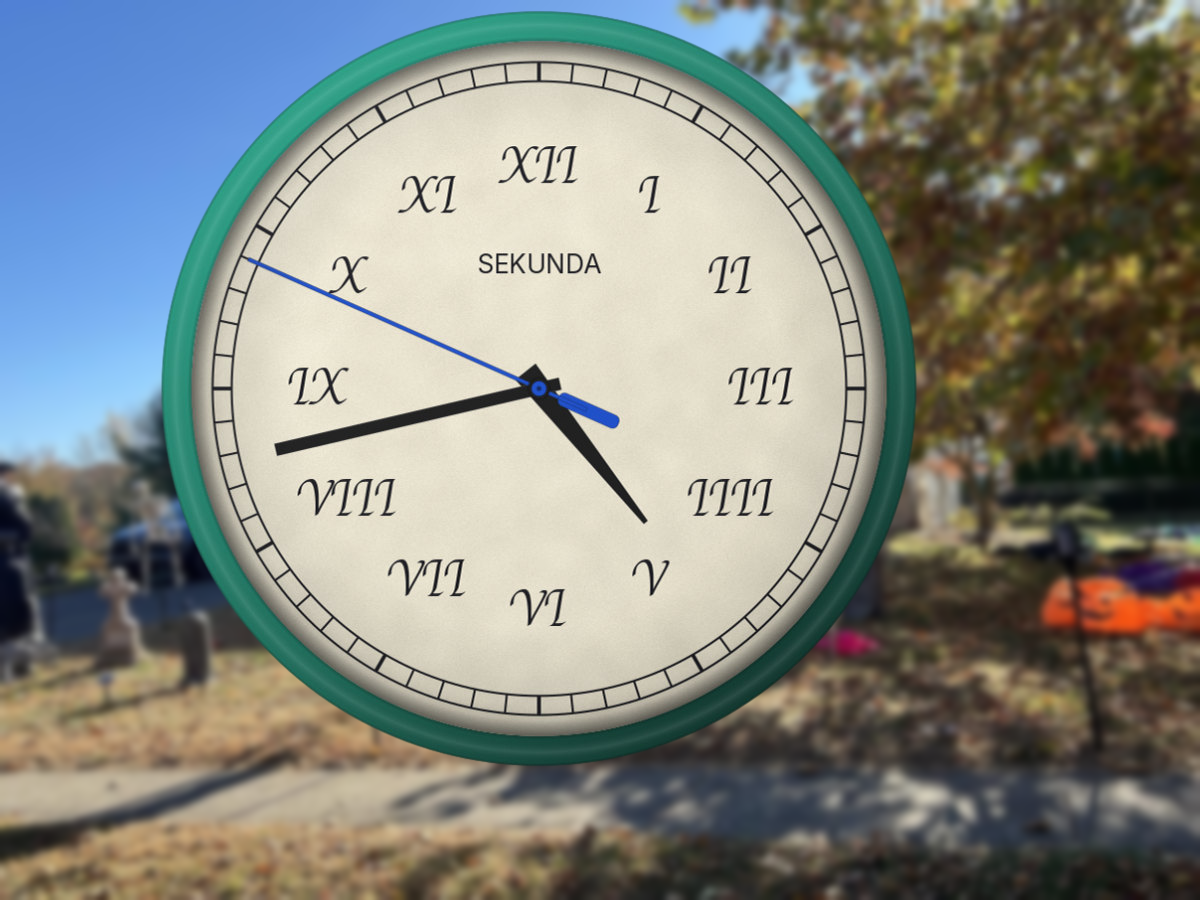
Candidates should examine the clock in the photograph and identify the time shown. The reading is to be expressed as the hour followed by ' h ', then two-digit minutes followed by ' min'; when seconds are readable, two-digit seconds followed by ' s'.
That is 4 h 42 min 49 s
